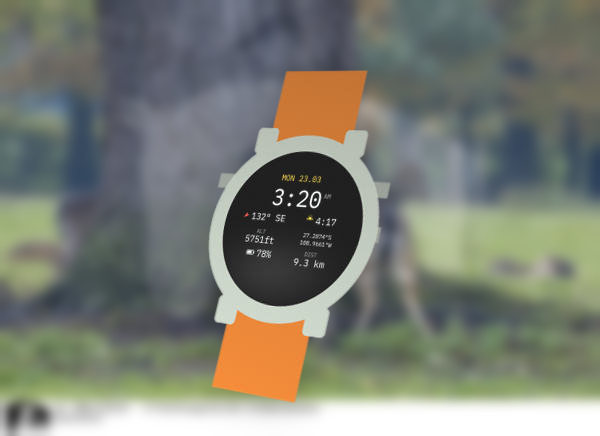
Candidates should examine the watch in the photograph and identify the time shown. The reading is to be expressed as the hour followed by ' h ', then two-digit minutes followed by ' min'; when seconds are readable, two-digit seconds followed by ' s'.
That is 3 h 20 min
